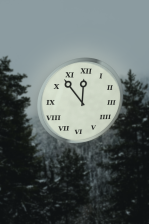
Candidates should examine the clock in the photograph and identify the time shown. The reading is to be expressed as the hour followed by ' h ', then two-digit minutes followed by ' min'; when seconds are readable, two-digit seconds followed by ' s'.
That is 11 h 53 min
